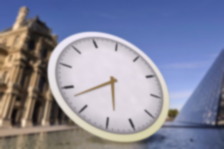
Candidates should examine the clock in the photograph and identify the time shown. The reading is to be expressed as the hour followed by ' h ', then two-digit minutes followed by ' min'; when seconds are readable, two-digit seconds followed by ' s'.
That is 6 h 43 min
